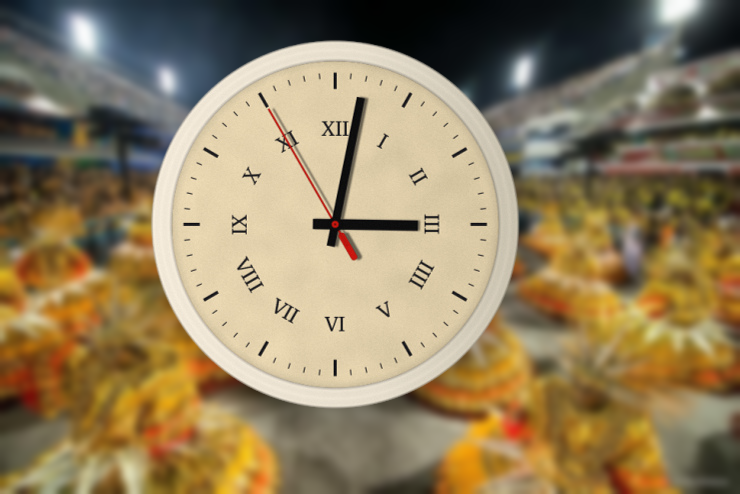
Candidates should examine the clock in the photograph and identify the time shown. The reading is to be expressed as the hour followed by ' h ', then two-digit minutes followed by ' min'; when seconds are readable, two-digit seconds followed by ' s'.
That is 3 h 01 min 55 s
